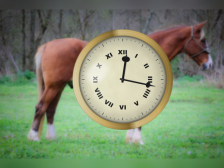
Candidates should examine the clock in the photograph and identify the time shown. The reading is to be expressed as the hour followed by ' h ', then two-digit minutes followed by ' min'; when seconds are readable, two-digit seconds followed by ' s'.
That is 12 h 17 min
